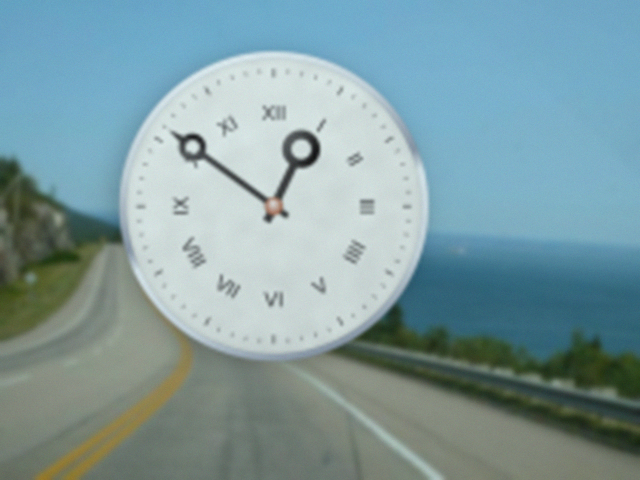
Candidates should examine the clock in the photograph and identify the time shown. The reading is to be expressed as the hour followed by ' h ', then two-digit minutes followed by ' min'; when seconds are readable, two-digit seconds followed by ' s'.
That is 12 h 51 min
